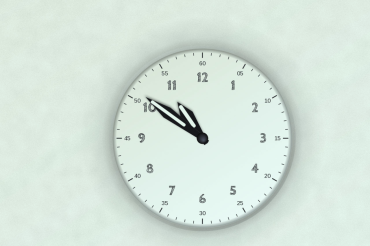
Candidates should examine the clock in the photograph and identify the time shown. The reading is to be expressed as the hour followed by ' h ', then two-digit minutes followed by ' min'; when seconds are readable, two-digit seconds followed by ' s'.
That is 10 h 51 min
